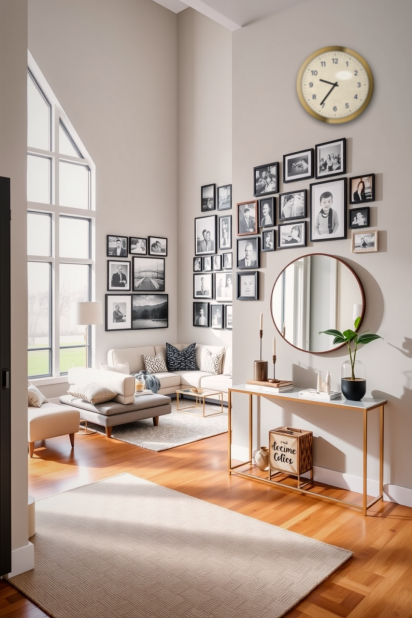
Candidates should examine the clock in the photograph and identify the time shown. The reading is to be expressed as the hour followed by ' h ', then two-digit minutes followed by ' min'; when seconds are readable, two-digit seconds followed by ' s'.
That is 9 h 36 min
